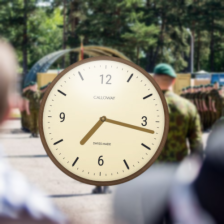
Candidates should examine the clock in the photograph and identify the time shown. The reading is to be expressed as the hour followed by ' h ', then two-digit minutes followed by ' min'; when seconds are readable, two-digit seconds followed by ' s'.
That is 7 h 17 min
